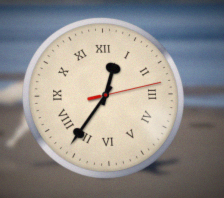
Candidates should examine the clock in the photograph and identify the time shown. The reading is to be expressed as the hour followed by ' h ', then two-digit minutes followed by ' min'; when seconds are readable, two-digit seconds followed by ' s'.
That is 12 h 36 min 13 s
